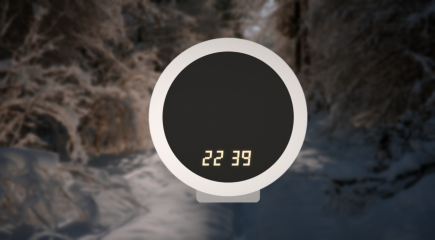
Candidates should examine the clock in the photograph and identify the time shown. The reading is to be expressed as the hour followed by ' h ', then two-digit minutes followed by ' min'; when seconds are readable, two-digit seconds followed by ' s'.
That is 22 h 39 min
